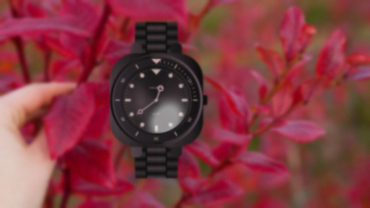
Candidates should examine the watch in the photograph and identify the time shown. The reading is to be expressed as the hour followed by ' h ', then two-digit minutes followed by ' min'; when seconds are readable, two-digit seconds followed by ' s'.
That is 12 h 39 min
